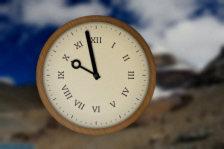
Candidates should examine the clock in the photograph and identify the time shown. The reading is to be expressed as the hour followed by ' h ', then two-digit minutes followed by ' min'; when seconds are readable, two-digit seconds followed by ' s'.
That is 9 h 58 min
